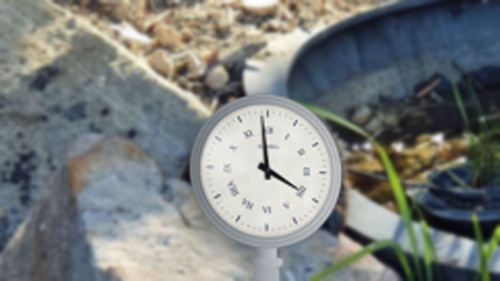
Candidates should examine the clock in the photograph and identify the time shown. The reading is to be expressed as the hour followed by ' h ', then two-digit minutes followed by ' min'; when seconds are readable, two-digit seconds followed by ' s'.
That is 3 h 59 min
